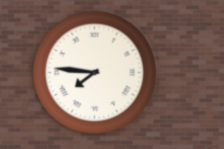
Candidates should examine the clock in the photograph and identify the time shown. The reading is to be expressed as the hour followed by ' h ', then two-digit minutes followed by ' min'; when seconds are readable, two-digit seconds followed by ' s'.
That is 7 h 46 min
